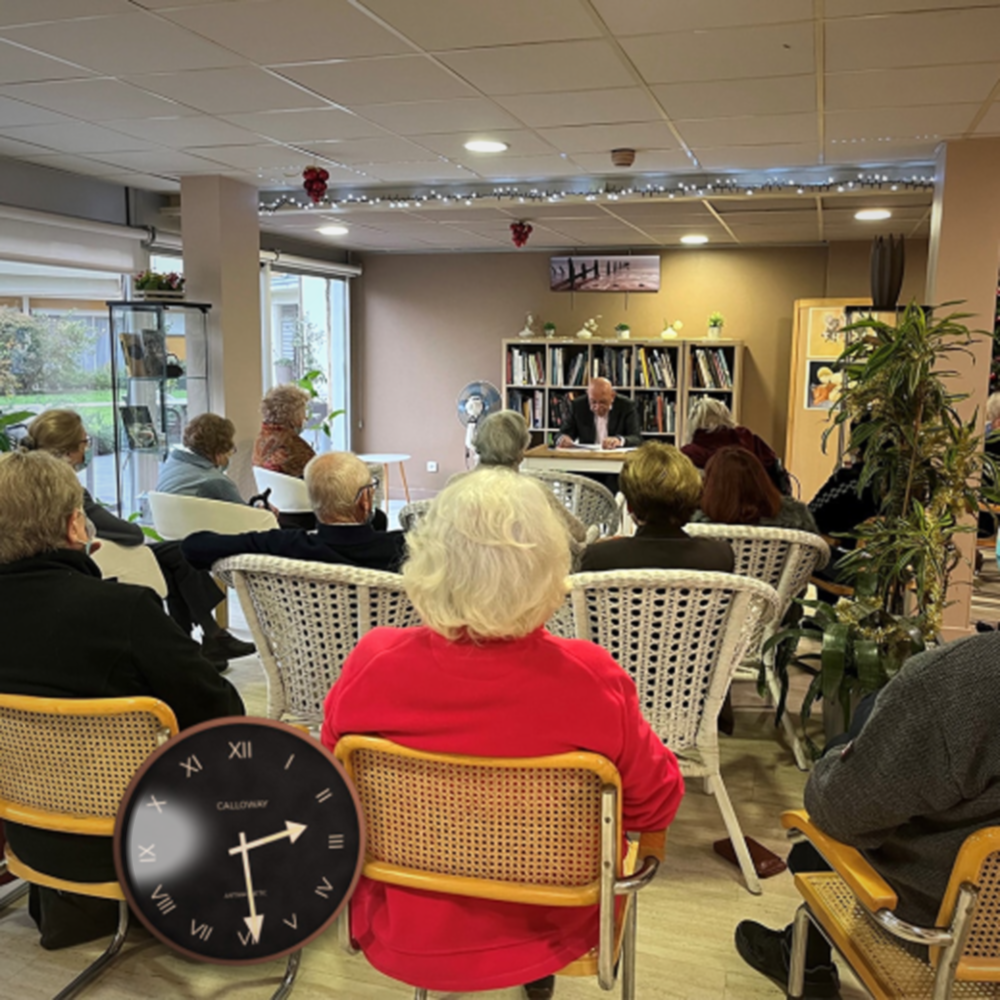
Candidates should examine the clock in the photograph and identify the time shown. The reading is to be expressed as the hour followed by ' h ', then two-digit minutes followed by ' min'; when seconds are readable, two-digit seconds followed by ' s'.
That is 2 h 29 min
